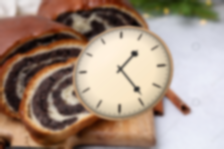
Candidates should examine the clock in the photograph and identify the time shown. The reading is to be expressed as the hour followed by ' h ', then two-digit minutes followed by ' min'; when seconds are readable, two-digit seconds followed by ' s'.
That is 1 h 24 min
